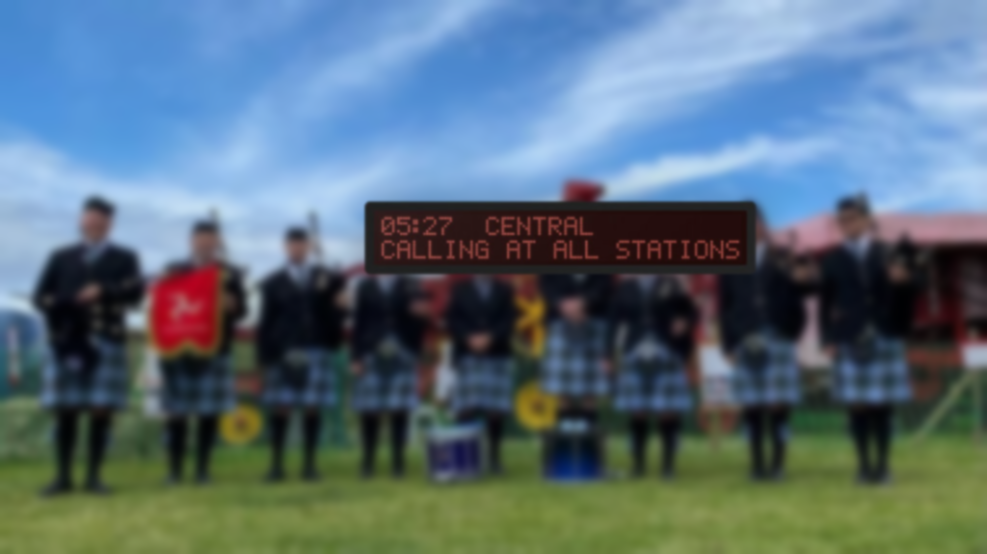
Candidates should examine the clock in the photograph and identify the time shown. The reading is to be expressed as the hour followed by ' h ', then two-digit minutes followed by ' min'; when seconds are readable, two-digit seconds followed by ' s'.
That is 5 h 27 min
